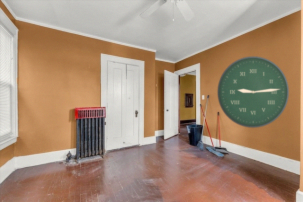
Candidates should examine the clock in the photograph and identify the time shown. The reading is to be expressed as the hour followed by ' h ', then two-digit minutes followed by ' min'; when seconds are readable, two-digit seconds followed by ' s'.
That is 9 h 14 min
